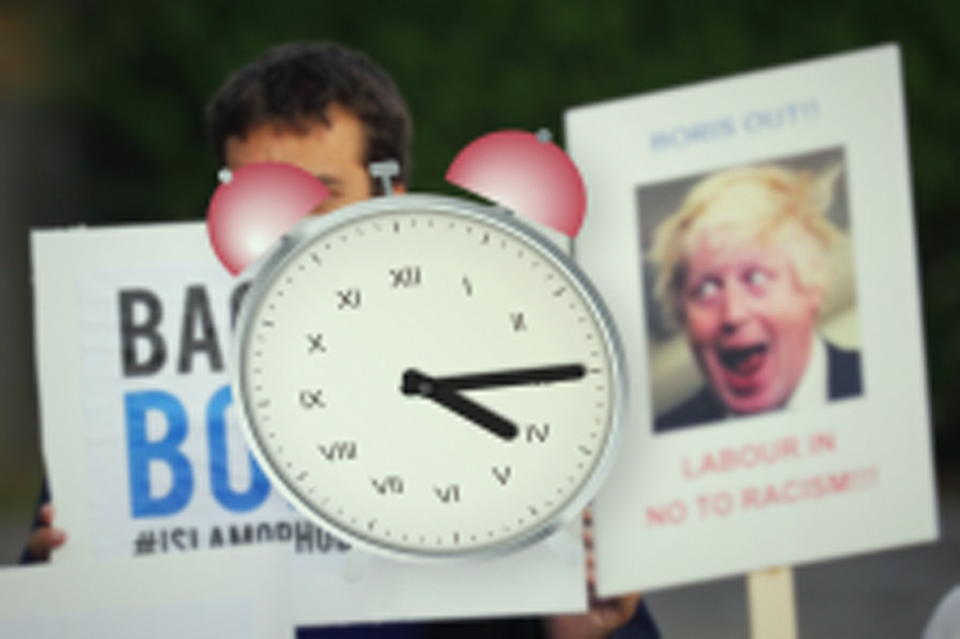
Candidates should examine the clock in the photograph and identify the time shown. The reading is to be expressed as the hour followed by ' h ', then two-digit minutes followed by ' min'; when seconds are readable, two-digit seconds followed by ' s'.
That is 4 h 15 min
